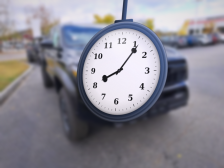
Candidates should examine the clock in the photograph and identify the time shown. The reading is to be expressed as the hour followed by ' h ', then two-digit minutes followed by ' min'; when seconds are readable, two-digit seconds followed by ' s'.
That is 8 h 06 min
